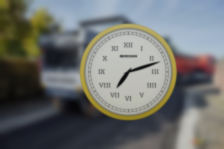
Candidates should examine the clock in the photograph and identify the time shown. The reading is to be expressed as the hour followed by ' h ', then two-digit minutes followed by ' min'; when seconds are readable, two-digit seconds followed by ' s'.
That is 7 h 12 min
